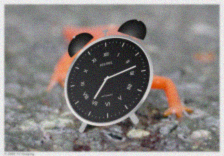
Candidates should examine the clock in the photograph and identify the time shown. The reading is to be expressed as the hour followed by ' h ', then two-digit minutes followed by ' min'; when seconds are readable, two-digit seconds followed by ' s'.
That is 7 h 13 min
